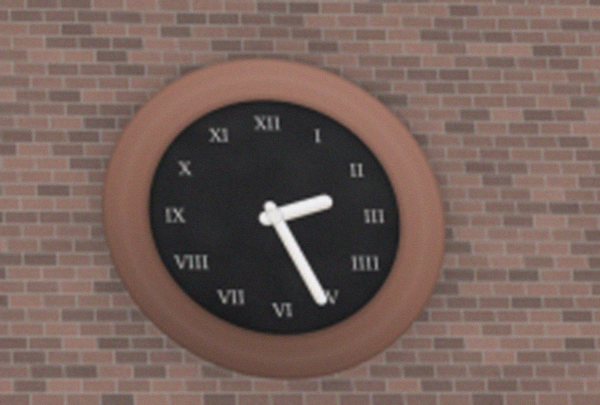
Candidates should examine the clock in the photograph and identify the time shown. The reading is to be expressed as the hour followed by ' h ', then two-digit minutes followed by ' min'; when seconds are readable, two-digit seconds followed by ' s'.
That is 2 h 26 min
